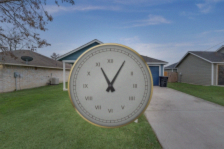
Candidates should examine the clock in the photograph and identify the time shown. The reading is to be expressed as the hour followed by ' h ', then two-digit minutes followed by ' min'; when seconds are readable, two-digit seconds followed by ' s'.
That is 11 h 05 min
